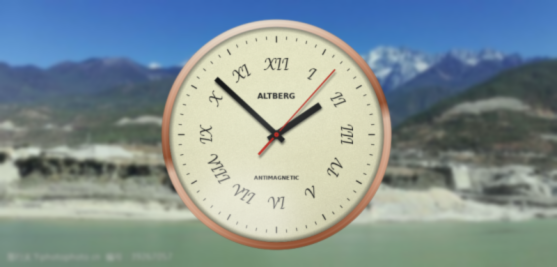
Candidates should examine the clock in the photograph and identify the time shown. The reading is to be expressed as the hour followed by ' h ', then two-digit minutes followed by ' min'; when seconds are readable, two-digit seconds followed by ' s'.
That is 1 h 52 min 07 s
